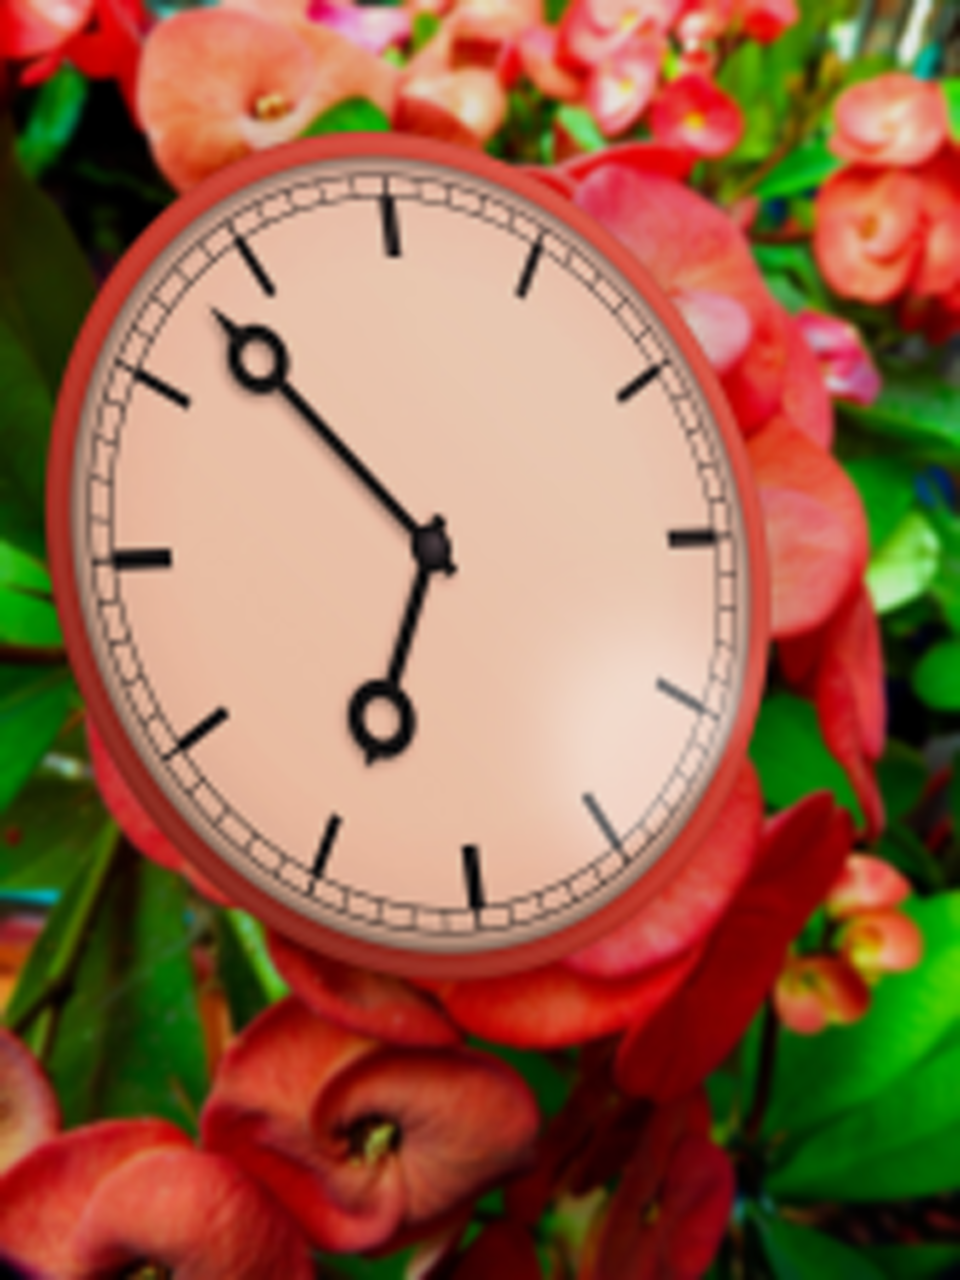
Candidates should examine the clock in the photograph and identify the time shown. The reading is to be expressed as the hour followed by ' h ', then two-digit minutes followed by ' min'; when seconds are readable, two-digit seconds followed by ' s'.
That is 6 h 53 min
